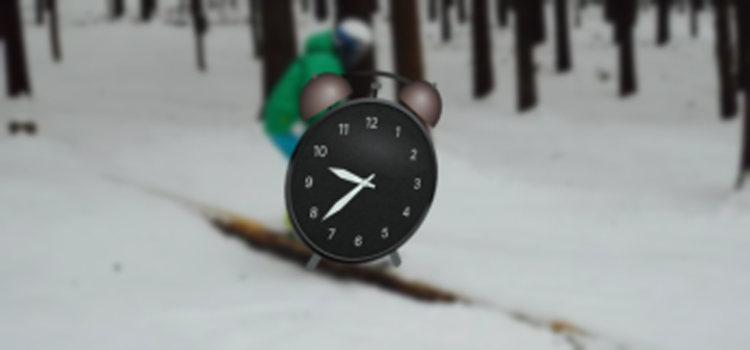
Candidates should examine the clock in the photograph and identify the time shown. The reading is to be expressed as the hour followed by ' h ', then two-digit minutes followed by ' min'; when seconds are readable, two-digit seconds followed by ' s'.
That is 9 h 38 min
